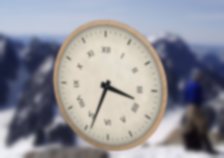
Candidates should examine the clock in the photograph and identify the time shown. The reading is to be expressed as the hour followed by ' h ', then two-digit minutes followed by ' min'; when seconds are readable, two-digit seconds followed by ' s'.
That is 3 h 34 min
